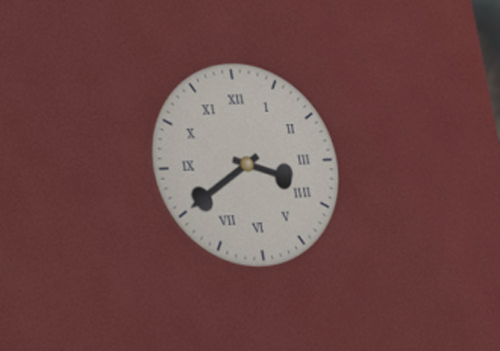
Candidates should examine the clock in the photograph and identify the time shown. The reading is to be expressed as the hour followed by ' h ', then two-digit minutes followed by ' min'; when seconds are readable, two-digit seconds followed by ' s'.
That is 3 h 40 min
